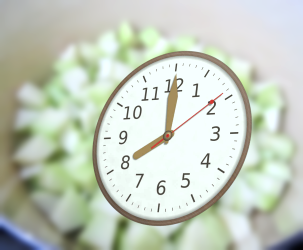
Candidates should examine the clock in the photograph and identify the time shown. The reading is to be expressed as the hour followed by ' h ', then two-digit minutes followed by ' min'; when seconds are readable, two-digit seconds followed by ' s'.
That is 8 h 00 min 09 s
